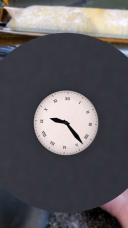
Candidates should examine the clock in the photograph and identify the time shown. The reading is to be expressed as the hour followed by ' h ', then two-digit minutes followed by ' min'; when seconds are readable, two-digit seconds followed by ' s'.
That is 9 h 23 min
